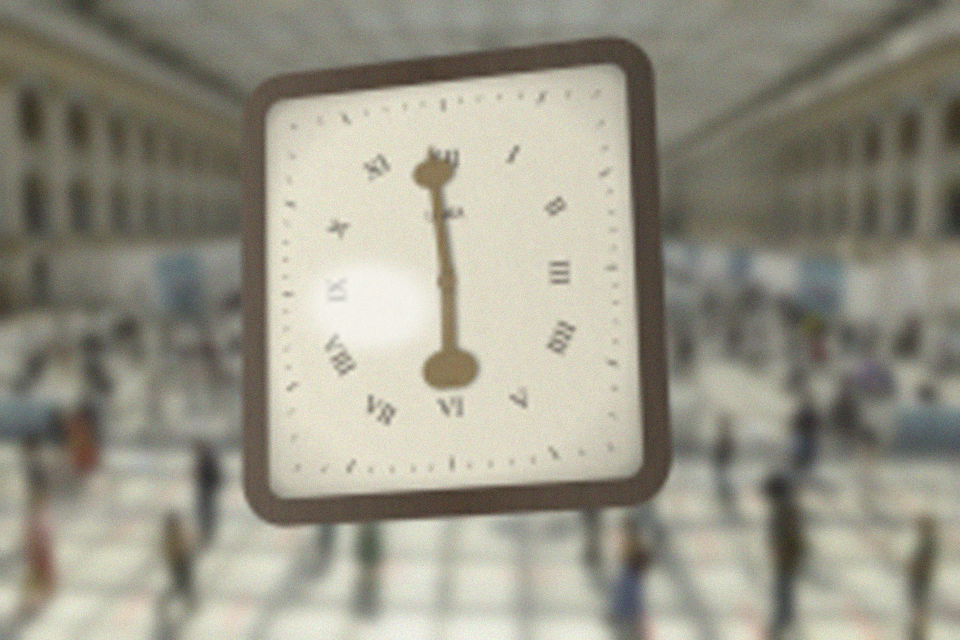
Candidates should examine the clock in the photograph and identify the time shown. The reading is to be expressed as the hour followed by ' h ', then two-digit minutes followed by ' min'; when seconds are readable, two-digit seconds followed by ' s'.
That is 5 h 59 min
